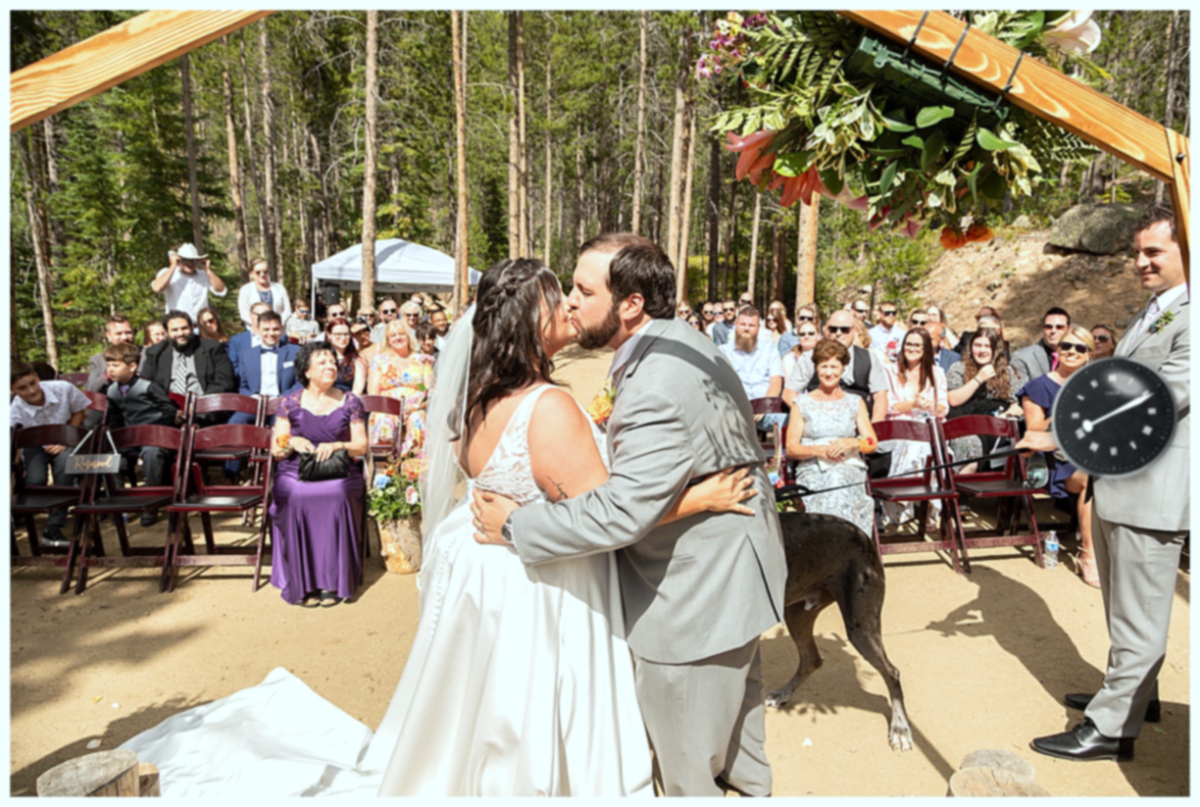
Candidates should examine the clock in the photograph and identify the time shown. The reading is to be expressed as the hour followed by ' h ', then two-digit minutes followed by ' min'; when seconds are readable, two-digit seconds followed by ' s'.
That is 8 h 11 min
